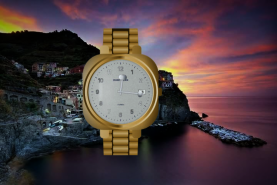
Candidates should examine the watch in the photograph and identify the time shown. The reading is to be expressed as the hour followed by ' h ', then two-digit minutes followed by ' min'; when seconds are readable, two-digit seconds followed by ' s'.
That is 12 h 16 min
